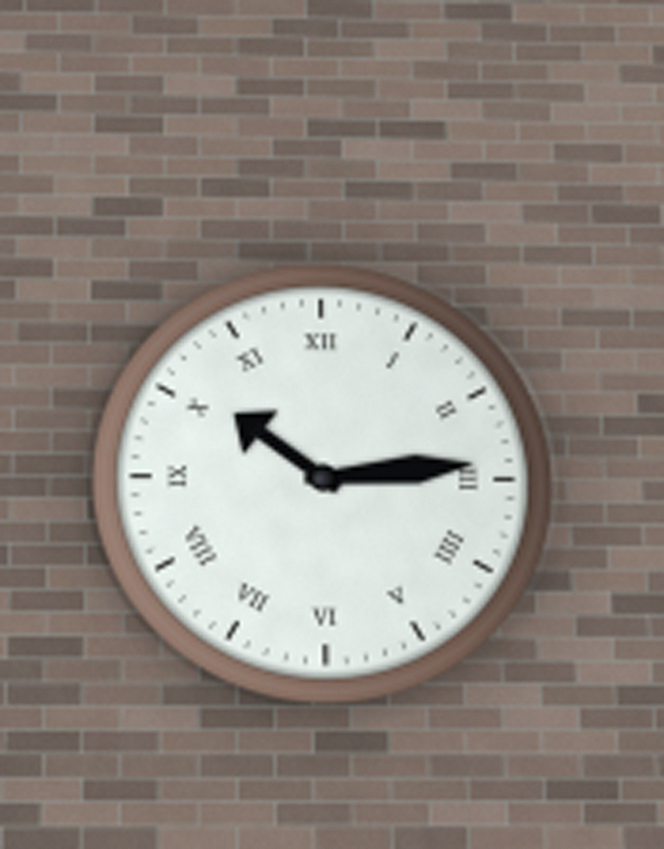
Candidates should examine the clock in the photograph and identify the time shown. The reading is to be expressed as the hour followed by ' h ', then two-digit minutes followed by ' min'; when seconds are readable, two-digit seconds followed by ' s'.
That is 10 h 14 min
